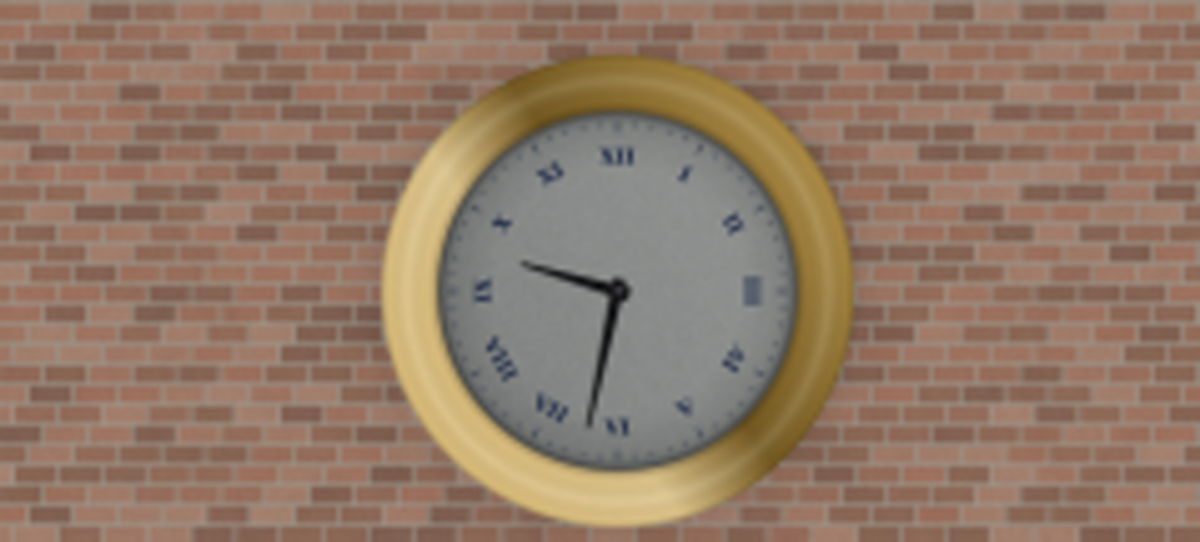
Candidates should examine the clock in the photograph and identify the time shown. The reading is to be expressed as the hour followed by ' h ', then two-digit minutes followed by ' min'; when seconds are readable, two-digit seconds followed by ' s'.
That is 9 h 32 min
